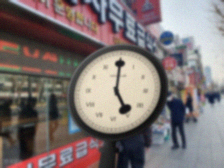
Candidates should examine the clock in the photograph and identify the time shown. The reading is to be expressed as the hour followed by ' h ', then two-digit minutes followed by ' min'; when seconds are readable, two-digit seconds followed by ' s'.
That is 5 h 00 min
